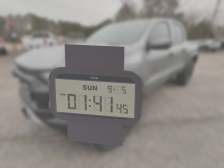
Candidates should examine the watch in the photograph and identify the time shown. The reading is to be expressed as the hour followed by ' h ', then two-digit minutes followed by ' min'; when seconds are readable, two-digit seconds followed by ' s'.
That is 1 h 41 min 45 s
